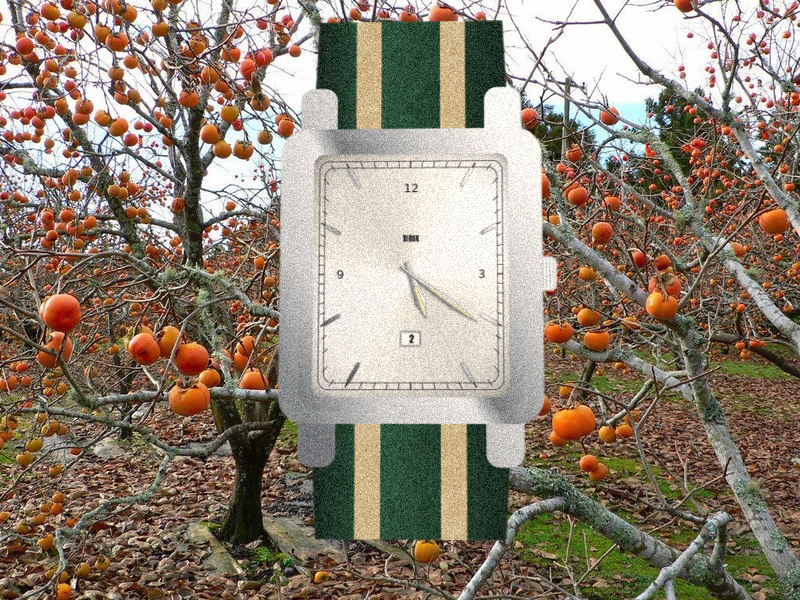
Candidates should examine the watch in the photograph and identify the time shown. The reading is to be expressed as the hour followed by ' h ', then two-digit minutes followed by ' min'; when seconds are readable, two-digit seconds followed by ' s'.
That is 5 h 21 min
